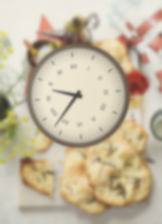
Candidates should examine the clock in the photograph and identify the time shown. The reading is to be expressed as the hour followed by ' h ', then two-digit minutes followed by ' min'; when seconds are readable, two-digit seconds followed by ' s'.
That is 9 h 37 min
